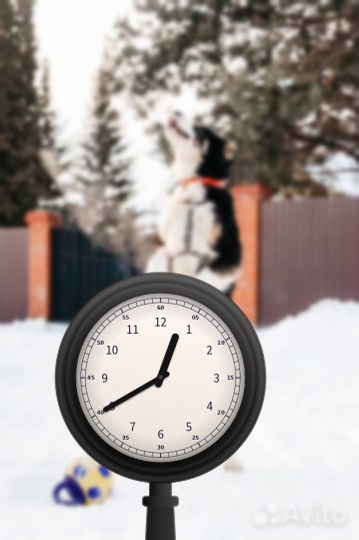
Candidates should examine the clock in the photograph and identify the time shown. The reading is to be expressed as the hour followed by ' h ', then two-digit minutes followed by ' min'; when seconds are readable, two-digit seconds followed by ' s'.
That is 12 h 40 min
